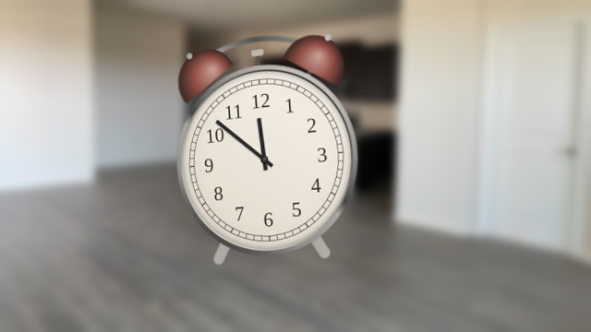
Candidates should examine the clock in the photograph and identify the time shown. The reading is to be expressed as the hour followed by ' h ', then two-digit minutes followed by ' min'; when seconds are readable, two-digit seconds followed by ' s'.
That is 11 h 52 min
